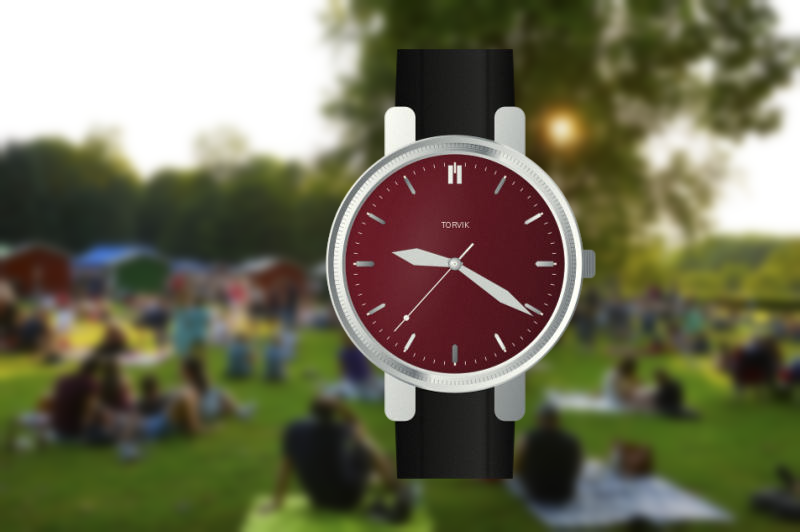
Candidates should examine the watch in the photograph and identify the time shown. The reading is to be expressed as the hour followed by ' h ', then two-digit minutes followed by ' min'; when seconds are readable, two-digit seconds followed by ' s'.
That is 9 h 20 min 37 s
